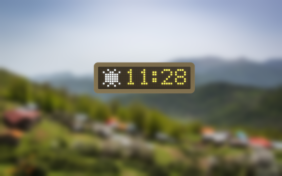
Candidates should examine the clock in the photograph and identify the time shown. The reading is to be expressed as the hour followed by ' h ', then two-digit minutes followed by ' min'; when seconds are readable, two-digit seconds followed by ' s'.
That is 11 h 28 min
